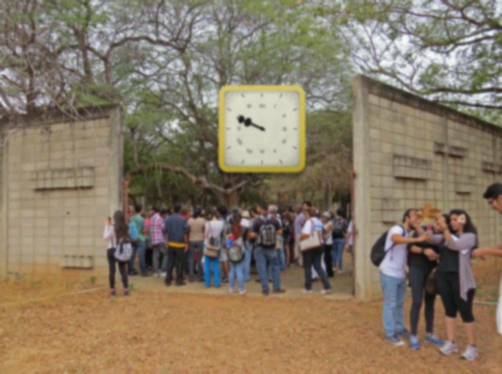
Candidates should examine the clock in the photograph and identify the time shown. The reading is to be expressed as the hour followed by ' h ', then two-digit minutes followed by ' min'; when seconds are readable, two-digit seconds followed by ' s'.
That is 9 h 49 min
